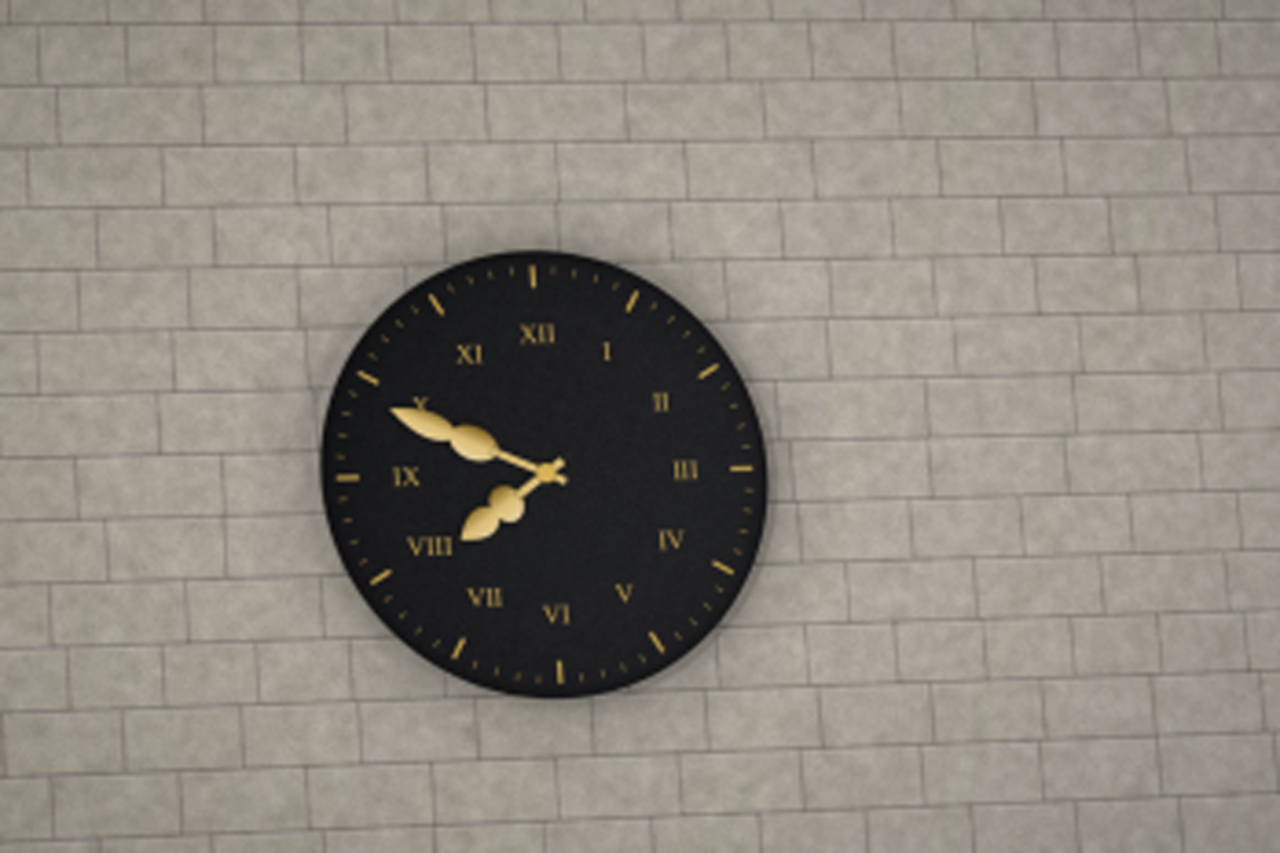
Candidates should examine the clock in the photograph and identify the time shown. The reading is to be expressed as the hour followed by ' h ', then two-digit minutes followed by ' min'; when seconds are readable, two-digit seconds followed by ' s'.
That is 7 h 49 min
